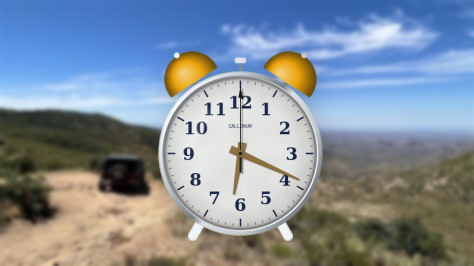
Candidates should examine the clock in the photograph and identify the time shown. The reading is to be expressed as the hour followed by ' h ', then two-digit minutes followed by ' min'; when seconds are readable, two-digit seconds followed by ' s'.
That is 6 h 19 min 00 s
